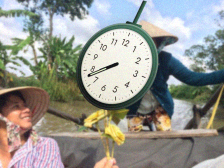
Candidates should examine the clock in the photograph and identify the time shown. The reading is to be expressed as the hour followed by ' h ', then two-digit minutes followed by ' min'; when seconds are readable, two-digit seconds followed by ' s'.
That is 7 h 38 min
